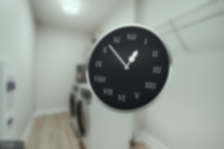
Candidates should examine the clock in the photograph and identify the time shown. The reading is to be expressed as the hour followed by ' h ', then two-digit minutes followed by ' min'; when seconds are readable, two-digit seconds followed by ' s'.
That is 12 h 52 min
